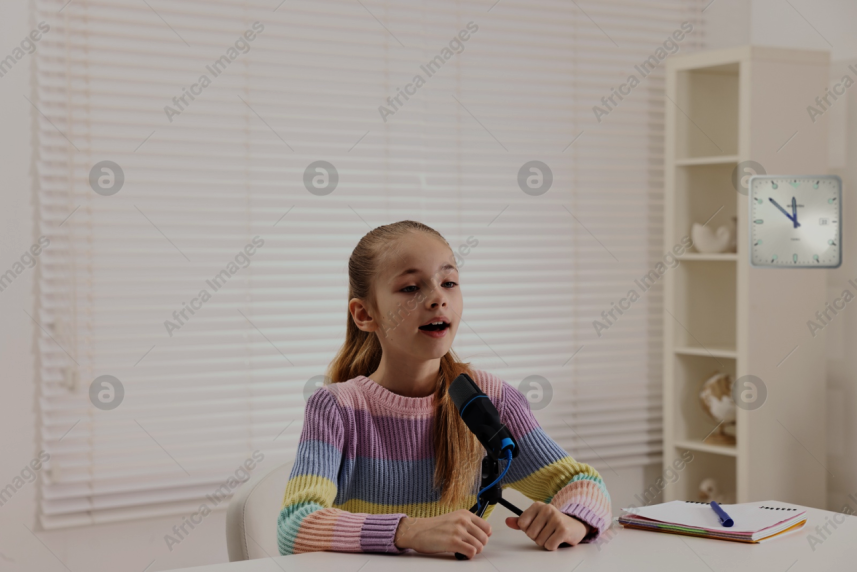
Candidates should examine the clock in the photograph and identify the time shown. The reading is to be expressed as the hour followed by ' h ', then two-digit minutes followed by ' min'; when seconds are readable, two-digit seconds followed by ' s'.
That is 11 h 52 min
